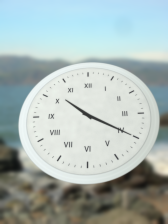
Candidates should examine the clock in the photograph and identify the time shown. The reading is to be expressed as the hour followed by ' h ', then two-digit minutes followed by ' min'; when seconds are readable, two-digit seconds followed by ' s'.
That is 10 h 20 min
